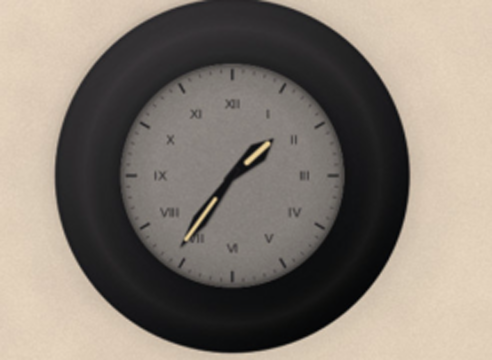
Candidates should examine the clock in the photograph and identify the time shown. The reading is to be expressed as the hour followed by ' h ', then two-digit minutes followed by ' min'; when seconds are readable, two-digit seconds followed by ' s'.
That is 1 h 36 min
